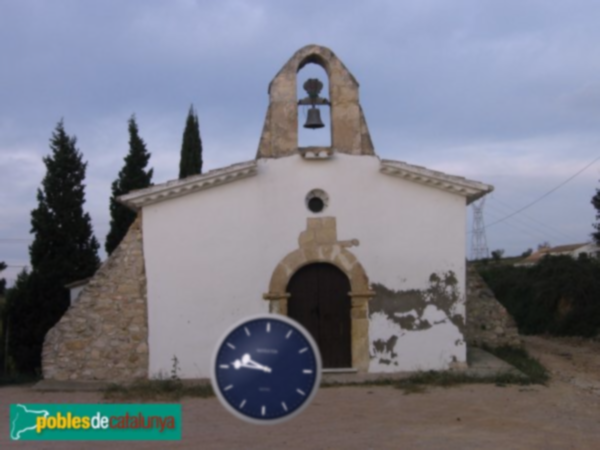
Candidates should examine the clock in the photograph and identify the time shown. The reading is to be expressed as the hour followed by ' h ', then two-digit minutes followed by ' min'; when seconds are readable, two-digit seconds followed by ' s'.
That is 9 h 46 min
